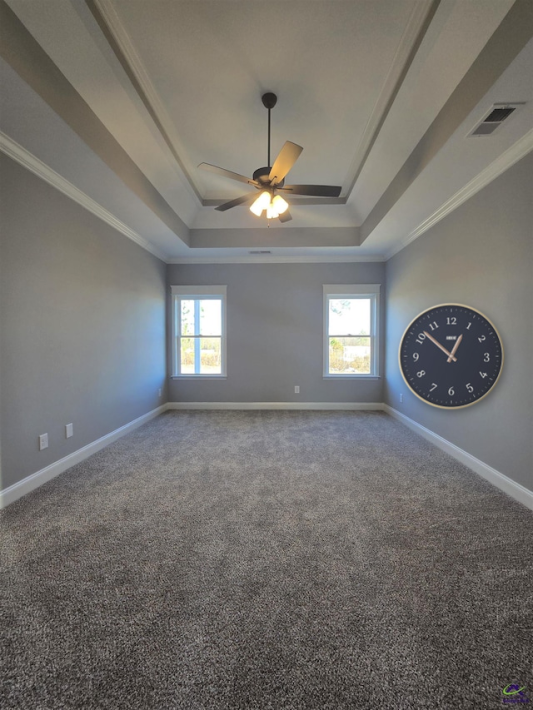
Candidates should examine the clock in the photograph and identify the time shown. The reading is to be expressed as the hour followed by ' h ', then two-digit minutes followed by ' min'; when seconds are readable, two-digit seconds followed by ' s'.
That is 12 h 52 min
